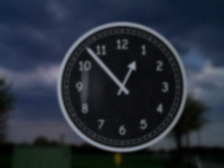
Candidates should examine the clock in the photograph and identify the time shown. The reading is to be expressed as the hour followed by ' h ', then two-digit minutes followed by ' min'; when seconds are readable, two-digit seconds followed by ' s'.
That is 12 h 53 min
